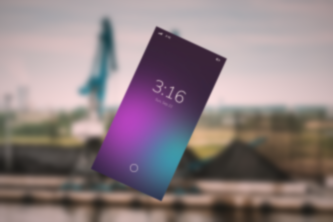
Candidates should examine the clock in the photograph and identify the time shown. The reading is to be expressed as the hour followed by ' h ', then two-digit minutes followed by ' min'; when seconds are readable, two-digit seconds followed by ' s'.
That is 3 h 16 min
